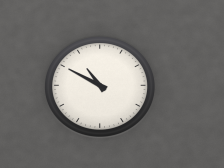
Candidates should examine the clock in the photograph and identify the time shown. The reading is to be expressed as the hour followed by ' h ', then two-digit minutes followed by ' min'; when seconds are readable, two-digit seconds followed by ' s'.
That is 10 h 50 min
